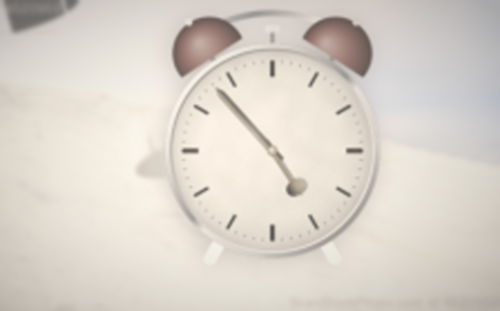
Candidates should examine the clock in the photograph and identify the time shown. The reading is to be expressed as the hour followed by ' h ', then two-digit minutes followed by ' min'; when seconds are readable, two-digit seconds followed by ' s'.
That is 4 h 53 min
